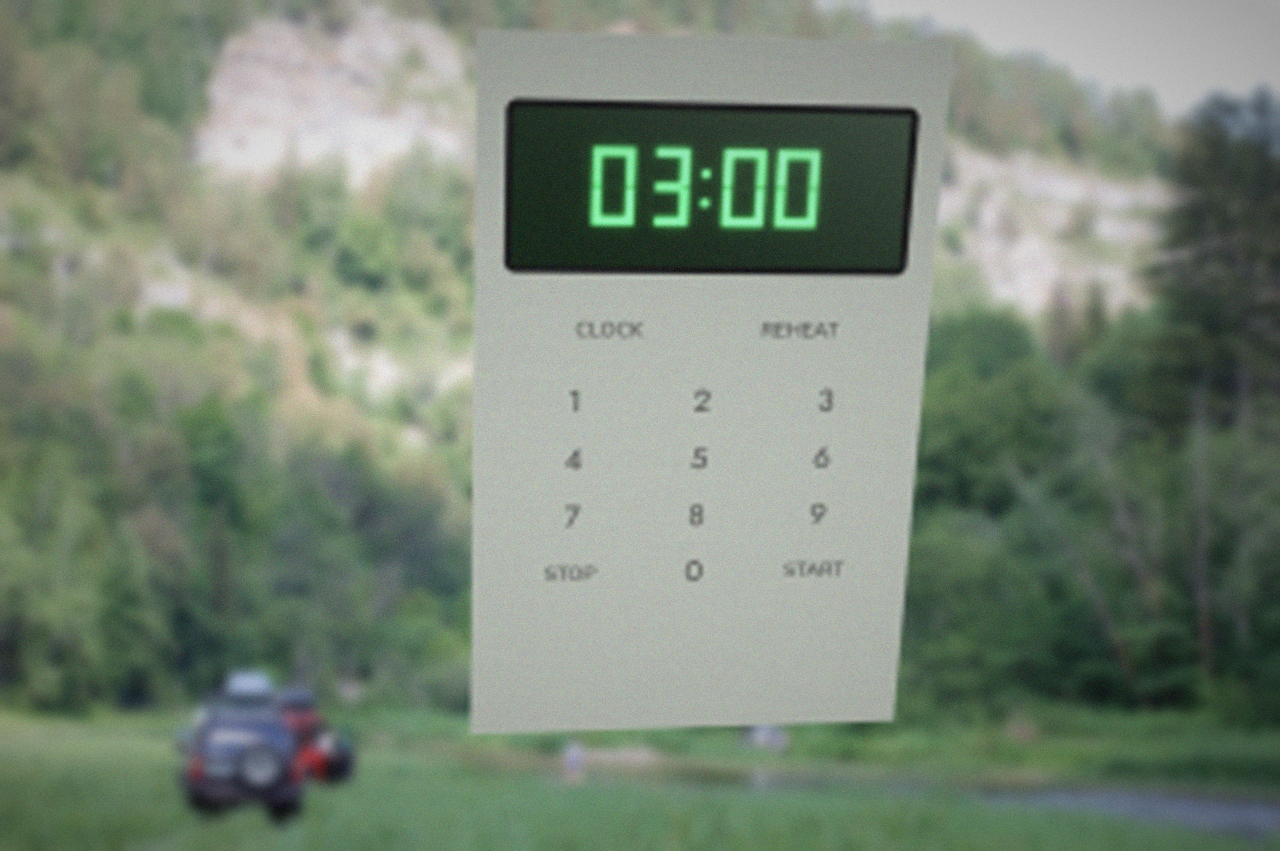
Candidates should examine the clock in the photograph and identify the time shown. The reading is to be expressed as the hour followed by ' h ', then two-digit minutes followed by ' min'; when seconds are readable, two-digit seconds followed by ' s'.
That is 3 h 00 min
